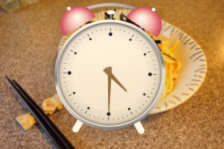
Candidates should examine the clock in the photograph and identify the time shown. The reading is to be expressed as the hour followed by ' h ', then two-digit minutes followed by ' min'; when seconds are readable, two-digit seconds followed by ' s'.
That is 4 h 30 min
